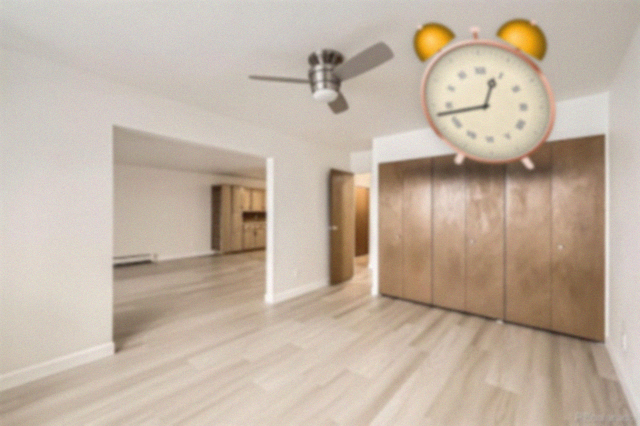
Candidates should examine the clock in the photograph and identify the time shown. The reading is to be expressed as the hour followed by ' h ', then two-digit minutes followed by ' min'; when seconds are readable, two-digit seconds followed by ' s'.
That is 12 h 43 min
